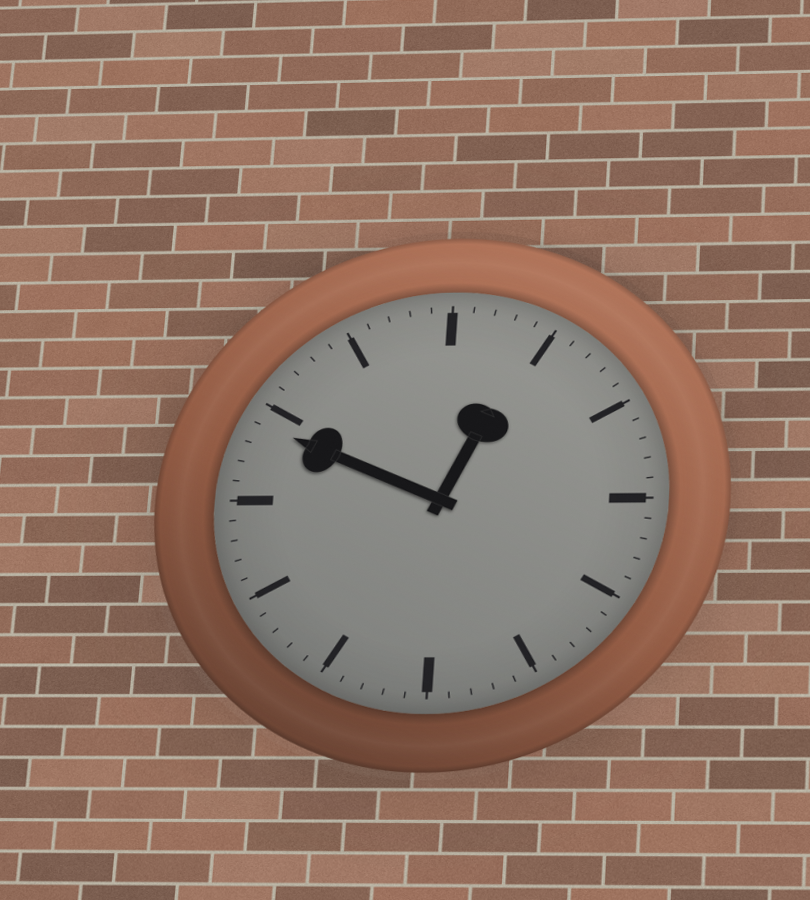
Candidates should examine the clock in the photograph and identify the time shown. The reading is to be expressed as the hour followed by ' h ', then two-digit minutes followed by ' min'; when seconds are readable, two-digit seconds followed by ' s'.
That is 12 h 49 min
